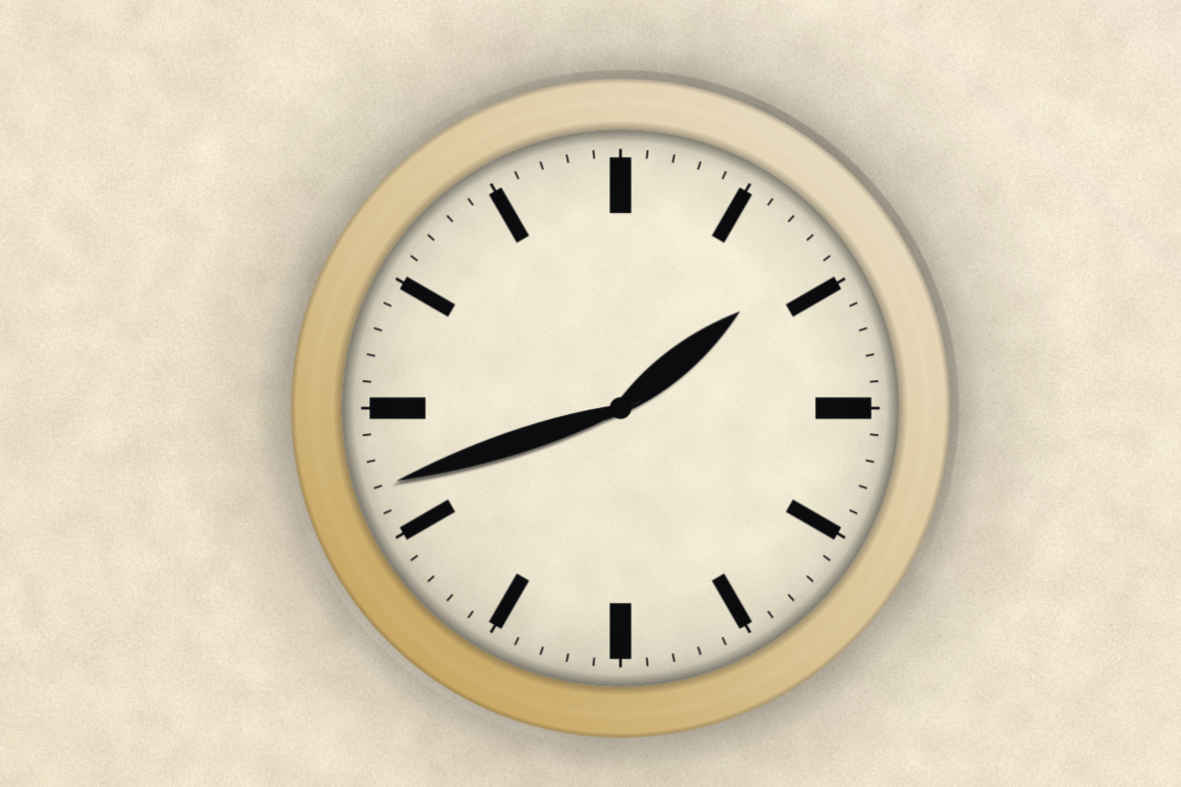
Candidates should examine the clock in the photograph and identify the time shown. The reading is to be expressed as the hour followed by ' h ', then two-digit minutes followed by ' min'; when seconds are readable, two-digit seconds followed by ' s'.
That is 1 h 42 min
